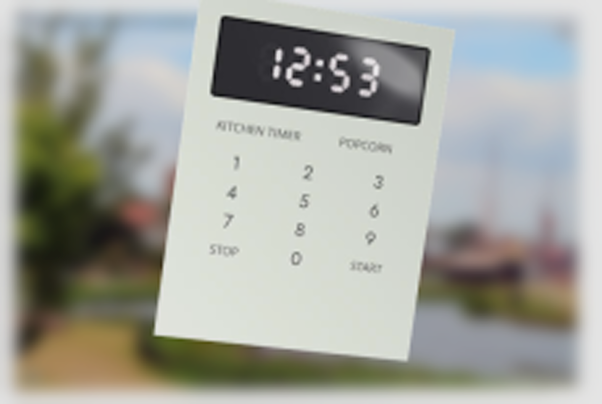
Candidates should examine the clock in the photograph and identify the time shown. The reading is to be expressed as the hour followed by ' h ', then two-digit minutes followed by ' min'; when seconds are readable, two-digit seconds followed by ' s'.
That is 12 h 53 min
